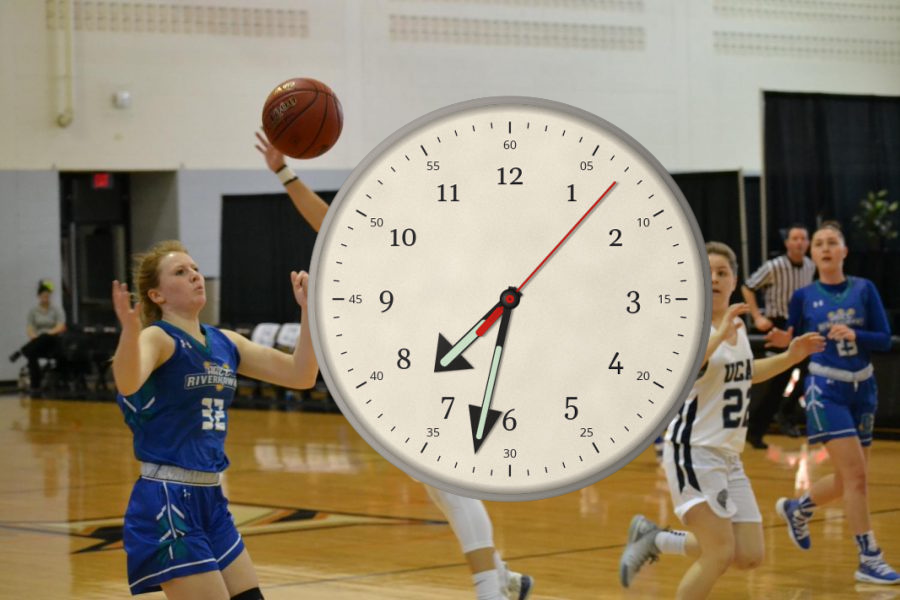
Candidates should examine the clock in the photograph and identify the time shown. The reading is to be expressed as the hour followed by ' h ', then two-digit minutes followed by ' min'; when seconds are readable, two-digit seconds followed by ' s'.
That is 7 h 32 min 07 s
